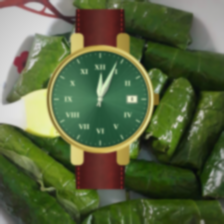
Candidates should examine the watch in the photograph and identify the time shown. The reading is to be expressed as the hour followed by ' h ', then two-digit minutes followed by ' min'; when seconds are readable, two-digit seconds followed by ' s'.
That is 12 h 04 min
